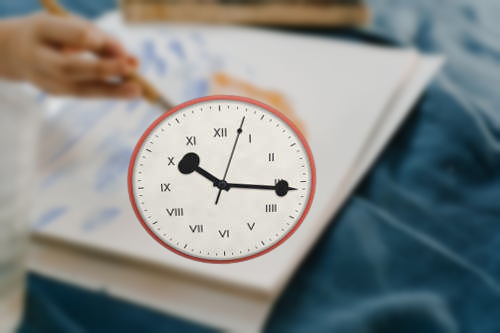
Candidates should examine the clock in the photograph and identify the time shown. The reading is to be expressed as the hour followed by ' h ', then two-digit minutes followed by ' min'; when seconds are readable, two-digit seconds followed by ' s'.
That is 10 h 16 min 03 s
